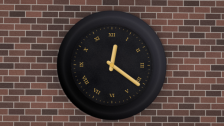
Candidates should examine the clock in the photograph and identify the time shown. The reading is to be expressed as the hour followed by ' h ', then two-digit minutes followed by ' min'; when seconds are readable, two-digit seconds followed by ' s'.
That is 12 h 21 min
